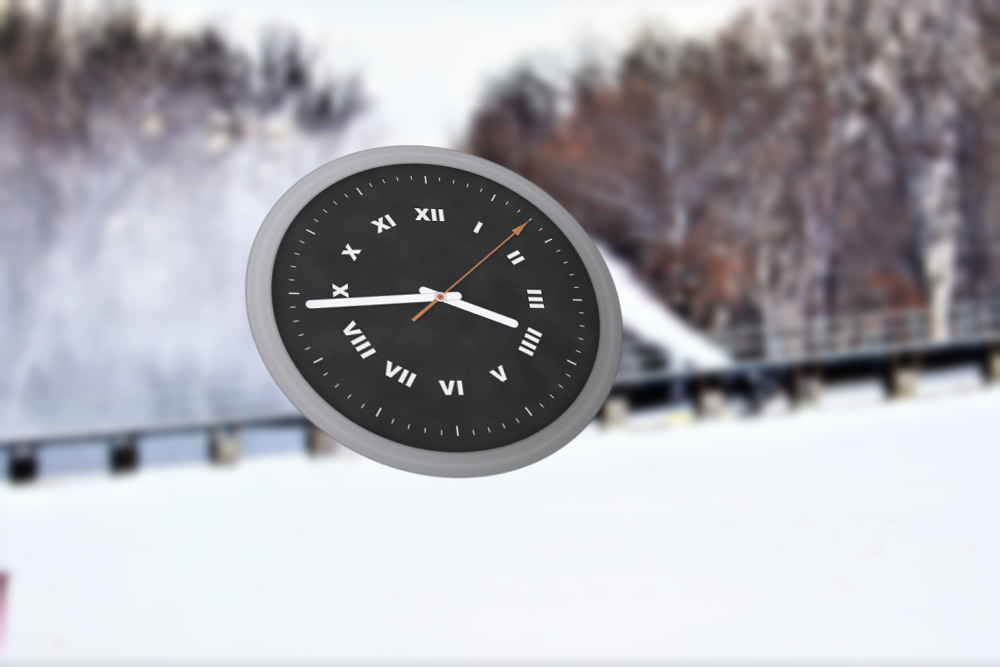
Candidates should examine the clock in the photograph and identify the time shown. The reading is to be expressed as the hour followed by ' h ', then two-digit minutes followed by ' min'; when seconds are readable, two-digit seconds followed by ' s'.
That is 3 h 44 min 08 s
